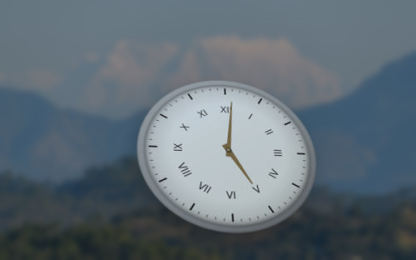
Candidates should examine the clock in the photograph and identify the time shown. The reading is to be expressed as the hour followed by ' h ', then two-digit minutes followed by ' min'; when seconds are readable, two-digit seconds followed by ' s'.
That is 5 h 01 min
